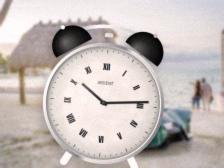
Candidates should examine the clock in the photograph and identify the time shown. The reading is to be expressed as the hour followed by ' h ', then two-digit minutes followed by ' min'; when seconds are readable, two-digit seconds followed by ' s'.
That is 10 h 14 min
